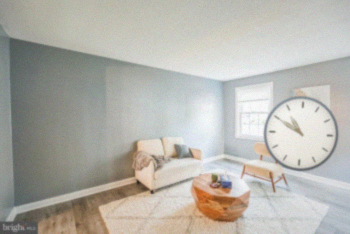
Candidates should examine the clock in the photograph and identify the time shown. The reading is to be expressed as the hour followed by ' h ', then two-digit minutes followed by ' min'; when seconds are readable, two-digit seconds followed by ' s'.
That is 10 h 50 min
